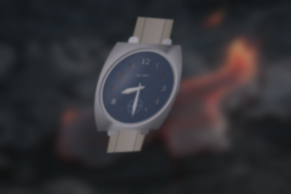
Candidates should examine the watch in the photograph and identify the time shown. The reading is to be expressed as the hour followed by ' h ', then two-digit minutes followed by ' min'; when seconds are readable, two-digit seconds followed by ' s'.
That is 8 h 30 min
